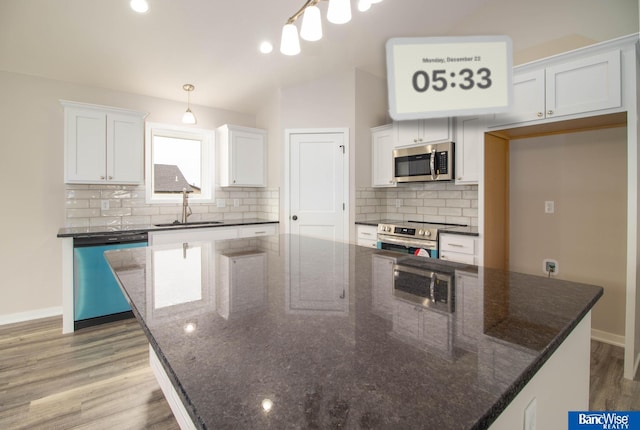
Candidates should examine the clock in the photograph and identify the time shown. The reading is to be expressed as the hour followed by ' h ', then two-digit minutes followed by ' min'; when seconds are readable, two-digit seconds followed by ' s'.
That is 5 h 33 min
